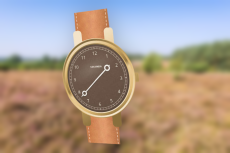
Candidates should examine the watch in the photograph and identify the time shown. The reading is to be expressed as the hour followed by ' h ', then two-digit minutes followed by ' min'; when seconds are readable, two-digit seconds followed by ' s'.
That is 1 h 38 min
